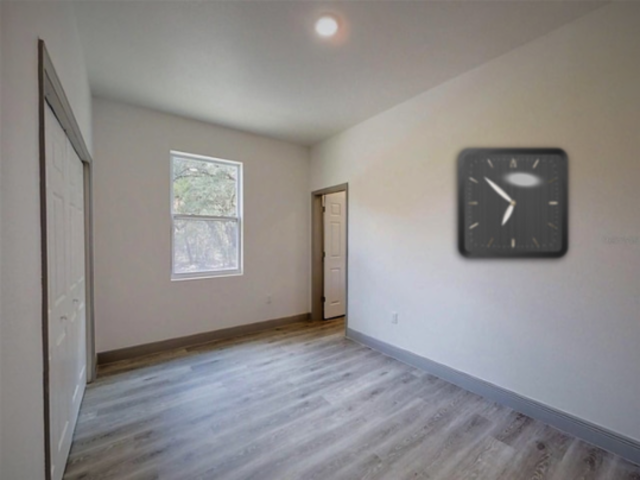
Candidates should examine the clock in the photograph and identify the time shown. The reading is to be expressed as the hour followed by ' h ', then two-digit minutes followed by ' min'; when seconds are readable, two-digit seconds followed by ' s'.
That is 6 h 52 min
